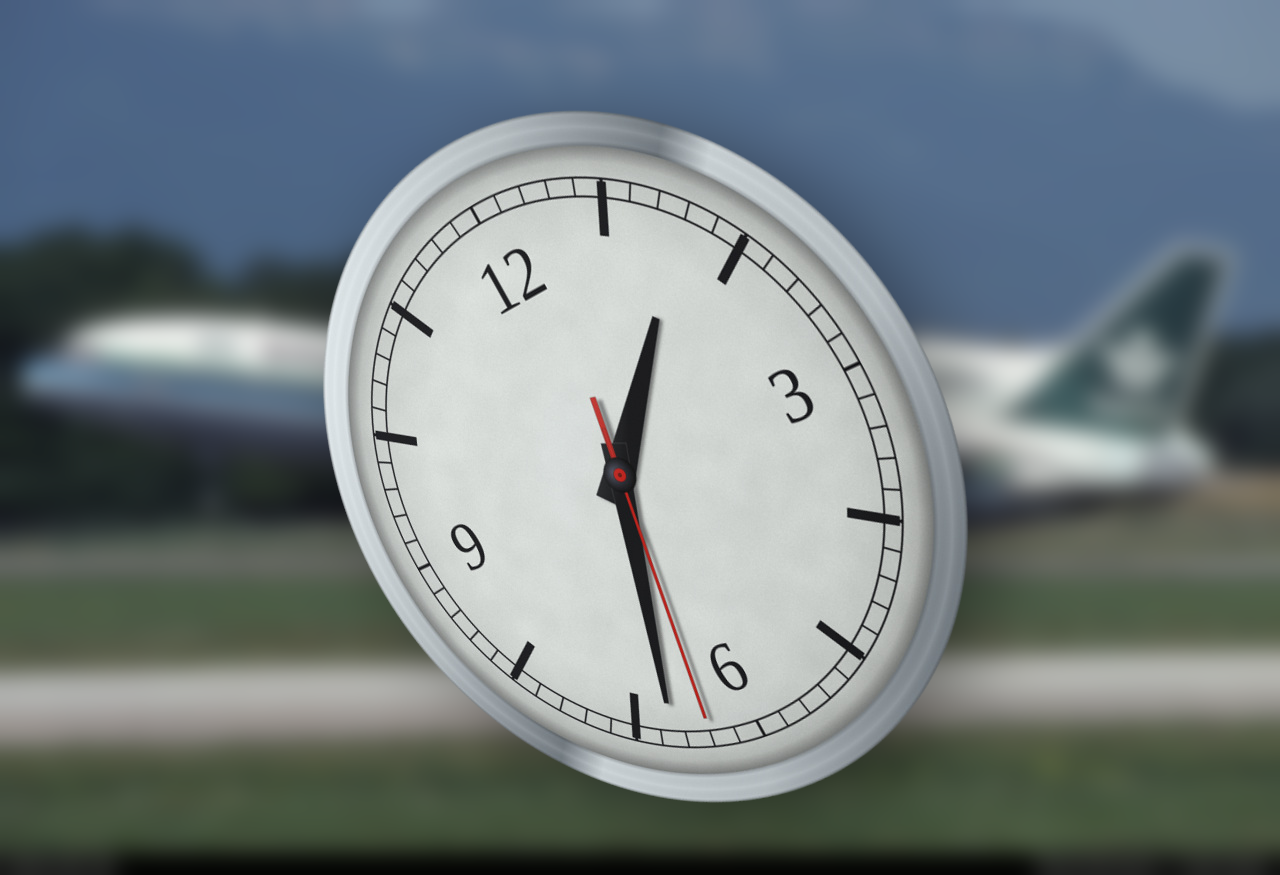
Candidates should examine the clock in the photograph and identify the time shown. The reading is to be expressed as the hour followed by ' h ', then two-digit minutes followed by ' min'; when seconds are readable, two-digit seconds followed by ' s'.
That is 1 h 33 min 32 s
